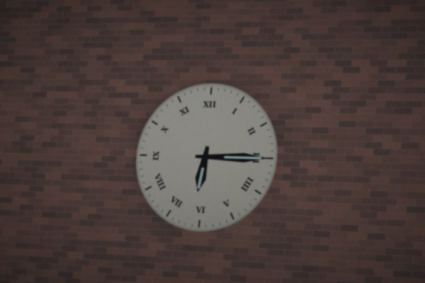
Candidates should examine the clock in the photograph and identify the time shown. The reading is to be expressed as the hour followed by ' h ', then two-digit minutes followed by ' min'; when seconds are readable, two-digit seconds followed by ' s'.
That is 6 h 15 min
